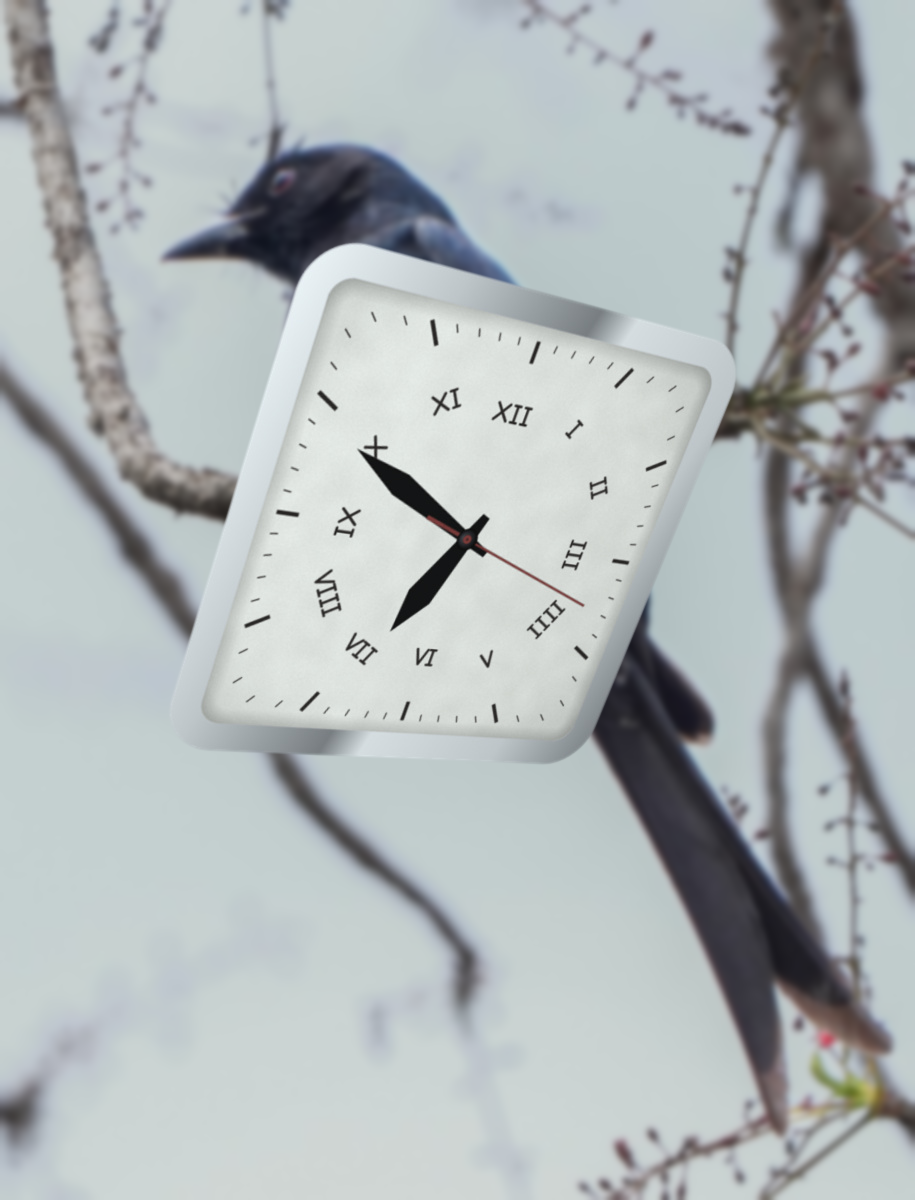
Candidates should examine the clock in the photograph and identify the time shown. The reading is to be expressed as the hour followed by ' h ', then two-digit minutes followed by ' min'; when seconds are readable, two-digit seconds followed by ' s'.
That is 6 h 49 min 18 s
